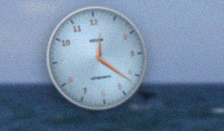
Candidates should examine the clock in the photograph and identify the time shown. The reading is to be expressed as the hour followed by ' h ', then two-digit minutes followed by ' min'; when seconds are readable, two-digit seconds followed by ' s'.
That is 12 h 22 min
